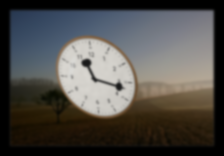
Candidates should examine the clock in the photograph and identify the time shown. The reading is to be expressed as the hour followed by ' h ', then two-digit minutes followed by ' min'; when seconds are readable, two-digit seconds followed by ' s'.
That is 11 h 17 min
